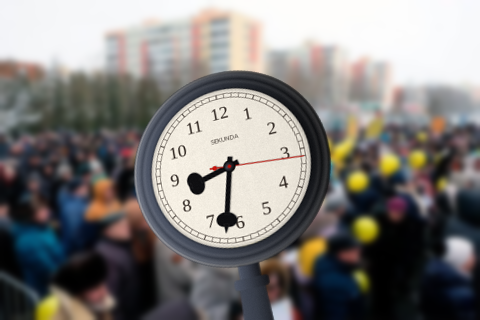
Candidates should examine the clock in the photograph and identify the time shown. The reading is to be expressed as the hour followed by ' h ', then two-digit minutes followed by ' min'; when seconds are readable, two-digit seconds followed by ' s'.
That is 8 h 32 min 16 s
